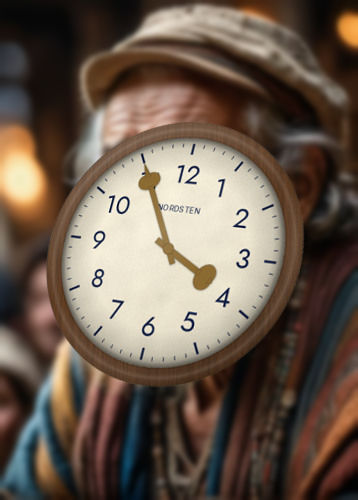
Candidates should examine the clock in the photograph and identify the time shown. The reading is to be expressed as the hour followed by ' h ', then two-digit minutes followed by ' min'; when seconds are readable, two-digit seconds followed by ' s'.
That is 3 h 55 min
